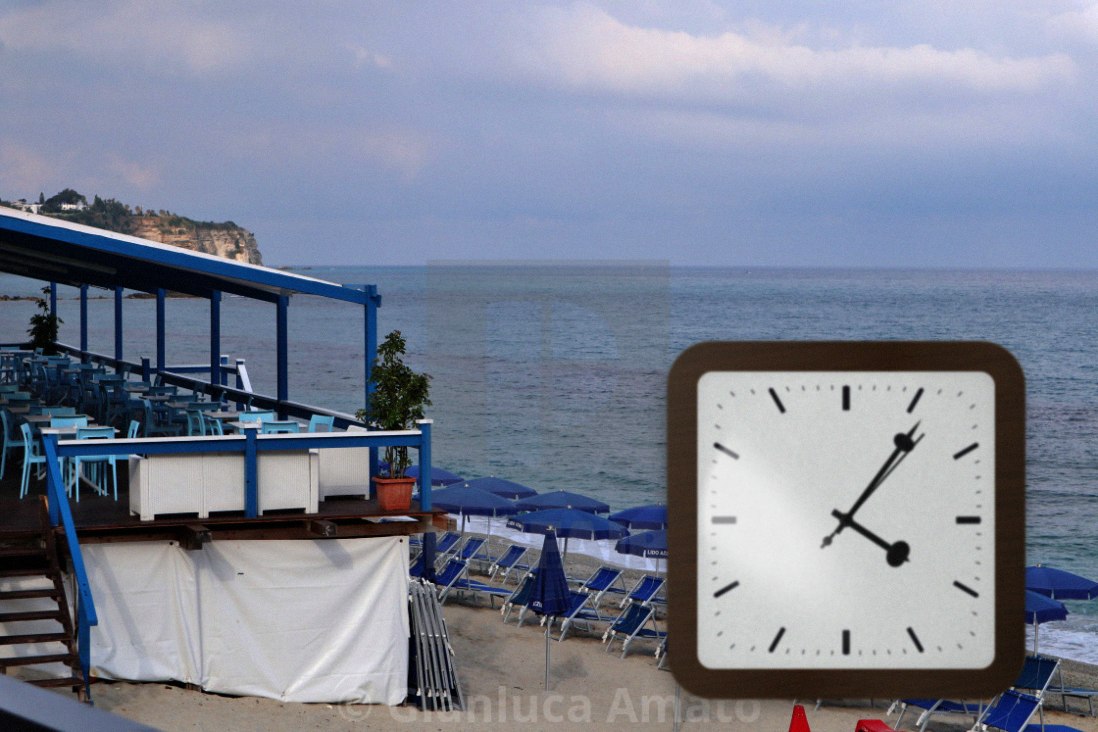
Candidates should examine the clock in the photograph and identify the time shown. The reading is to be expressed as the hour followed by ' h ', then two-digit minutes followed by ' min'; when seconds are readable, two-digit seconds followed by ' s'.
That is 4 h 06 min 07 s
